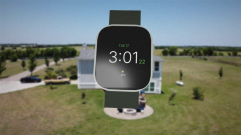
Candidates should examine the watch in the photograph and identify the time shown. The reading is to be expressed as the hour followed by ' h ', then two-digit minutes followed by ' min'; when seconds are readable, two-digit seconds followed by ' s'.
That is 3 h 01 min
